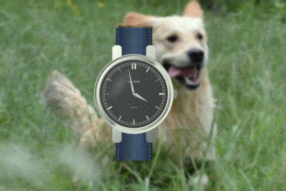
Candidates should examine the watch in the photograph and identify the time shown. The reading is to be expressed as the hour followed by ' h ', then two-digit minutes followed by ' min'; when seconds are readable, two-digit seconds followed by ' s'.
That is 3 h 58 min
